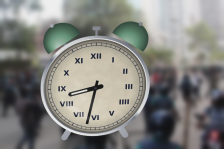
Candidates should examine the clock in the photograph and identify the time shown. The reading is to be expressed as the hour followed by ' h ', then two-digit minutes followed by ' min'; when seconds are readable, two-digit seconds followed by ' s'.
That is 8 h 32 min
